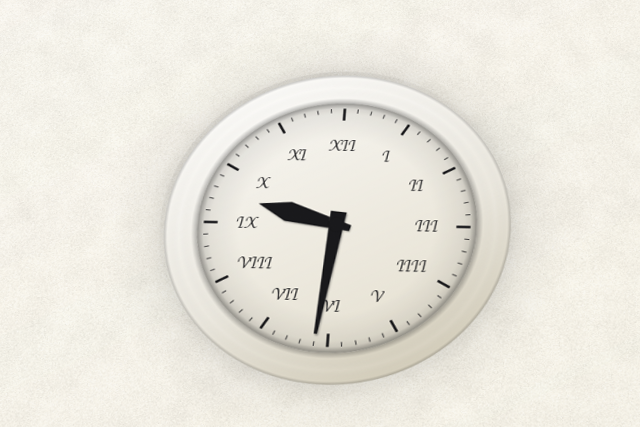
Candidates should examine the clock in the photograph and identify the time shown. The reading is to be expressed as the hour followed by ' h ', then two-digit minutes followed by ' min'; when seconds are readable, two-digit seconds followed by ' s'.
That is 9 h 31 min
